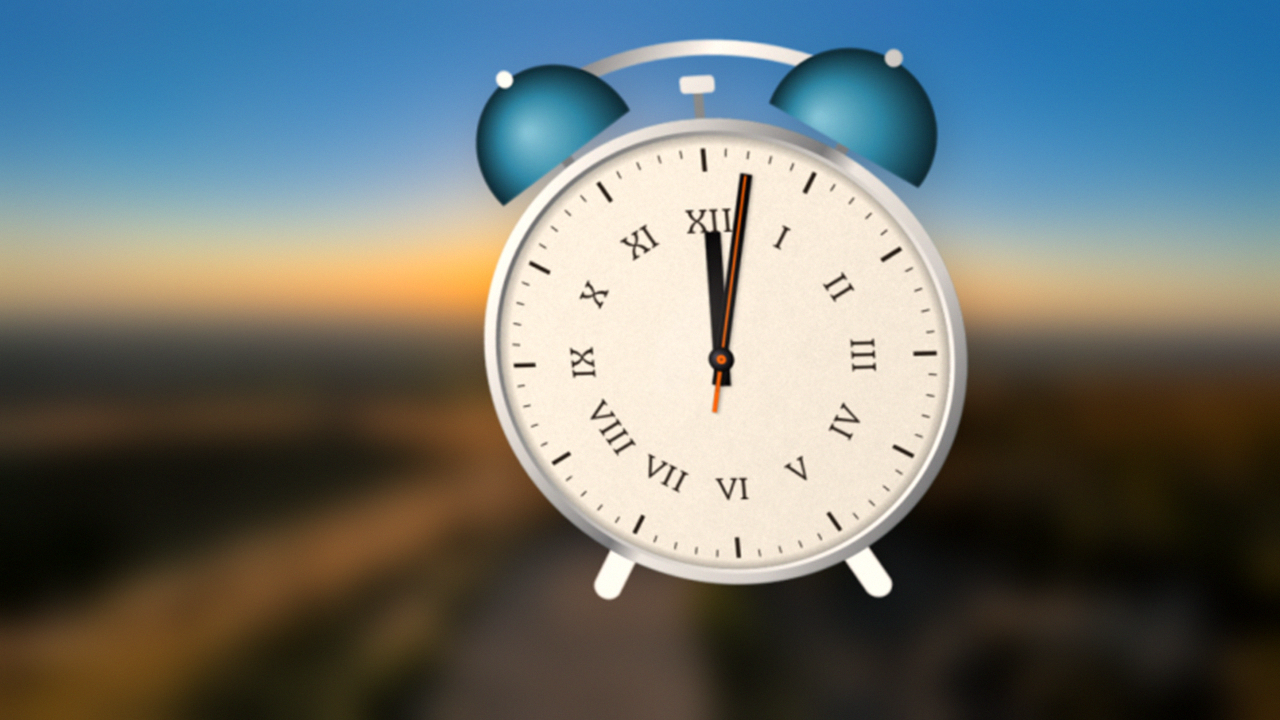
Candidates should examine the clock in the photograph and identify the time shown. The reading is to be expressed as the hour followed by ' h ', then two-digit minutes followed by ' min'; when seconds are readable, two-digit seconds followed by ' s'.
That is 12 h 02 min 02 s
